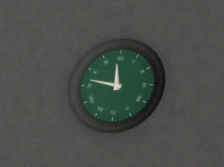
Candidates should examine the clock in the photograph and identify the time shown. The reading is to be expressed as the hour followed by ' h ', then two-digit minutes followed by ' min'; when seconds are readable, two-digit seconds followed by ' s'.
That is 11 h 47 min
